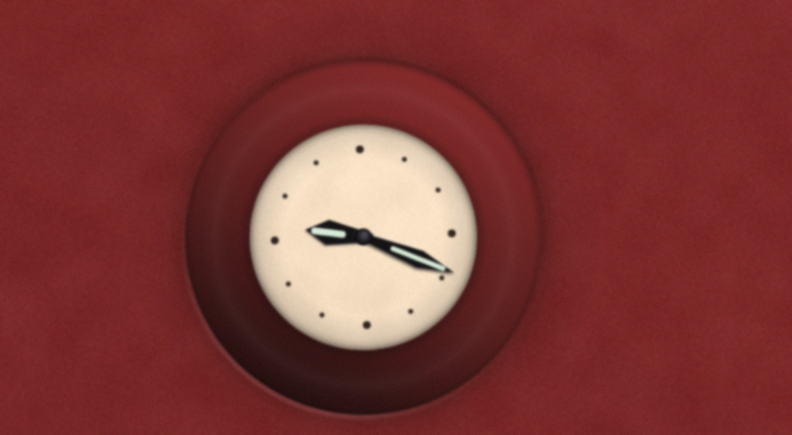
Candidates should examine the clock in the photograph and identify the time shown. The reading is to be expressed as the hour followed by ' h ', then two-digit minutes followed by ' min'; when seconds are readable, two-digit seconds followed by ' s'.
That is 9 h 19 min
